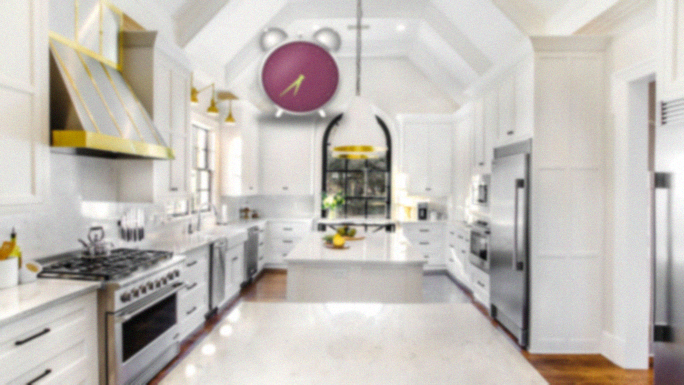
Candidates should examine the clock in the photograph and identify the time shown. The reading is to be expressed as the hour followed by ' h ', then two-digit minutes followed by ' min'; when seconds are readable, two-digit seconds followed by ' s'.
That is 6 h 38 min
